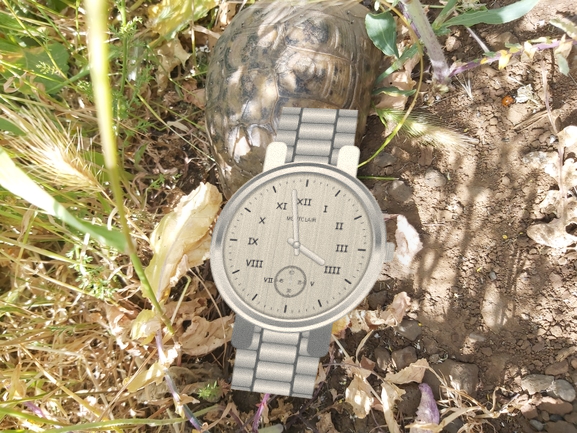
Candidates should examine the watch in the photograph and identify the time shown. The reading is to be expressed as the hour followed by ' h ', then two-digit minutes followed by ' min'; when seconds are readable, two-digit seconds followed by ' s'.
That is 3 h 58 min
